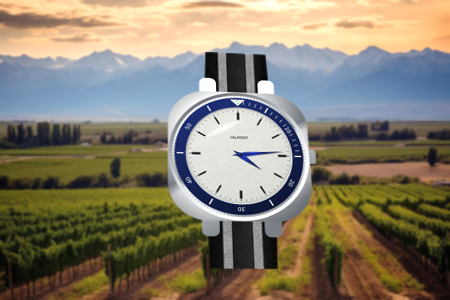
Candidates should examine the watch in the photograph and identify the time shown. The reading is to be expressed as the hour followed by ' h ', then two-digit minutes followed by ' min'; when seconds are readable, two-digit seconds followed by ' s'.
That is 4 h 14 min
